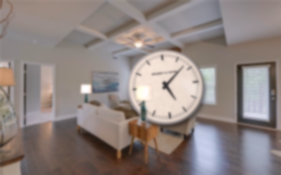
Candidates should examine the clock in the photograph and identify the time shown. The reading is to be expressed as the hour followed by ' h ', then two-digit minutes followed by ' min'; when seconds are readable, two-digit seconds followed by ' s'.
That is 5 h 08 min
